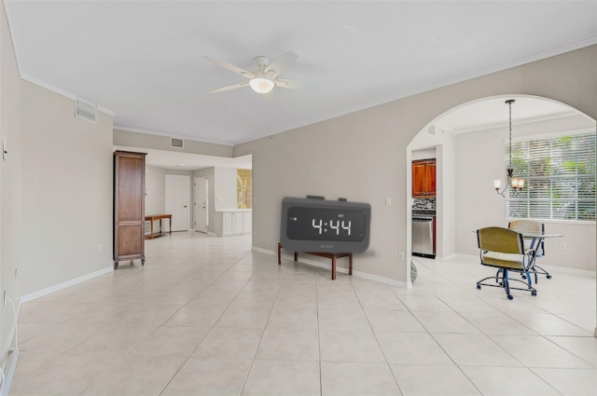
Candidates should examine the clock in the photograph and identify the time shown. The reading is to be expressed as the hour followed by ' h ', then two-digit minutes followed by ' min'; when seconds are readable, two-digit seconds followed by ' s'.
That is 4 h 44 min
